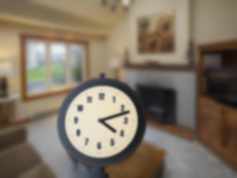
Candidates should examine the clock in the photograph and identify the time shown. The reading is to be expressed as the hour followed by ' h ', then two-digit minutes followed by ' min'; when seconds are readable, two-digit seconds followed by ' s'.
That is 4 h 12 min
